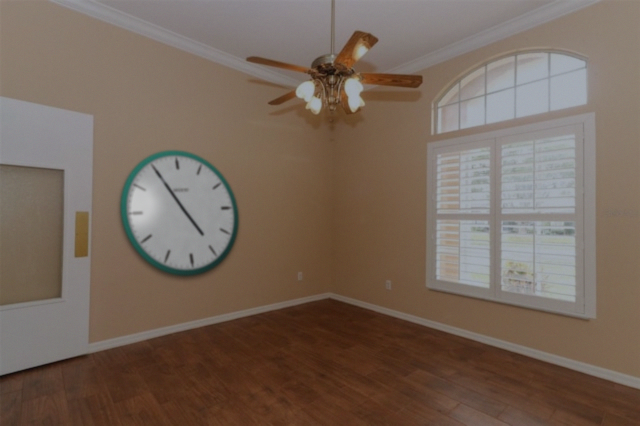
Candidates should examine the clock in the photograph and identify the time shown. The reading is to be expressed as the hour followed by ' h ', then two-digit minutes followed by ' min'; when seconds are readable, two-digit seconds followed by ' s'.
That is 4 h 55 min
